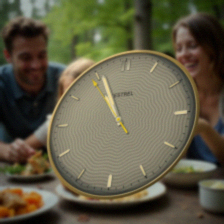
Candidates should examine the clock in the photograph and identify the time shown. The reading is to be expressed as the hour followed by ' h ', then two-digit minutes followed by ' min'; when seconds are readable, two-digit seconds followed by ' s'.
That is 10 h 55 min 54 s
